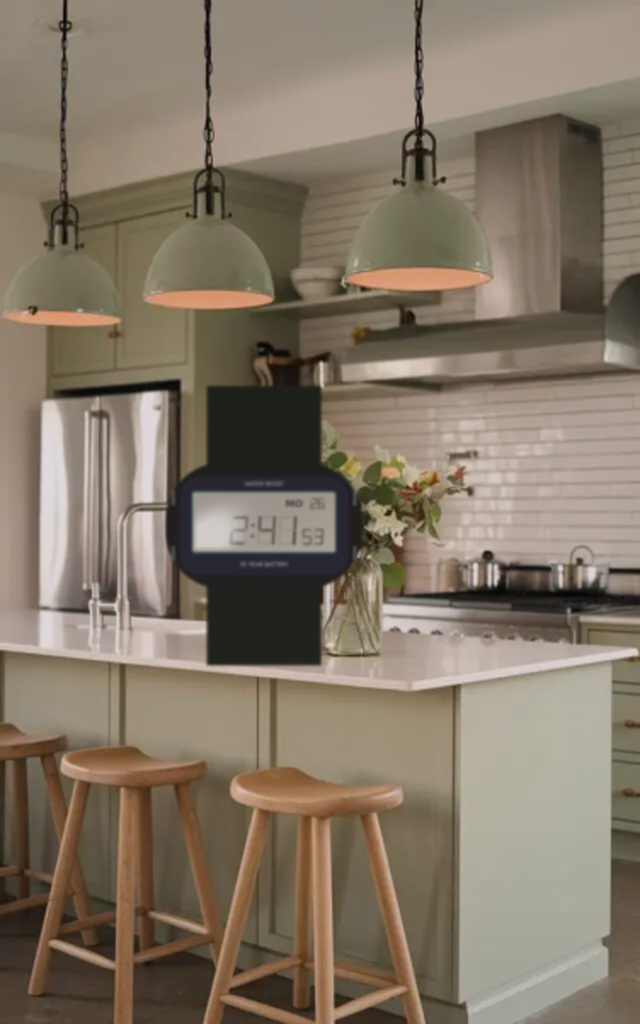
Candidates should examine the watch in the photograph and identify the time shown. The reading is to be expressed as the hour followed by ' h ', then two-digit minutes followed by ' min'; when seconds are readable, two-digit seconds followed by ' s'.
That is 2 h 41 min
